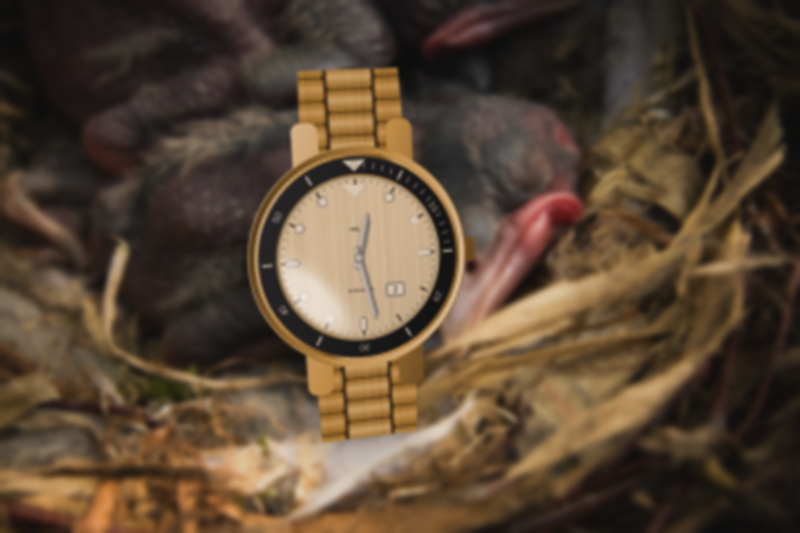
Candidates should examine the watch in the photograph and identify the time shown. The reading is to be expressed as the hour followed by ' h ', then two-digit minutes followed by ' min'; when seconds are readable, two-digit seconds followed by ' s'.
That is 12 h 28 min
